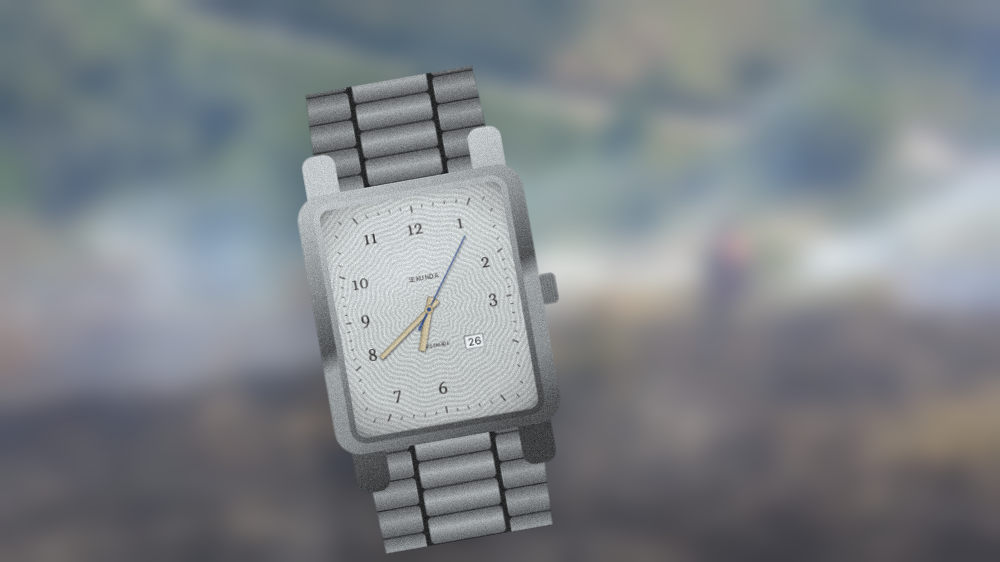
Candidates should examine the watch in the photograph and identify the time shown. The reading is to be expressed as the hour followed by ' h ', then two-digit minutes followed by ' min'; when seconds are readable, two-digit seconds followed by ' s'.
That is 6 h 39 min 06 s
